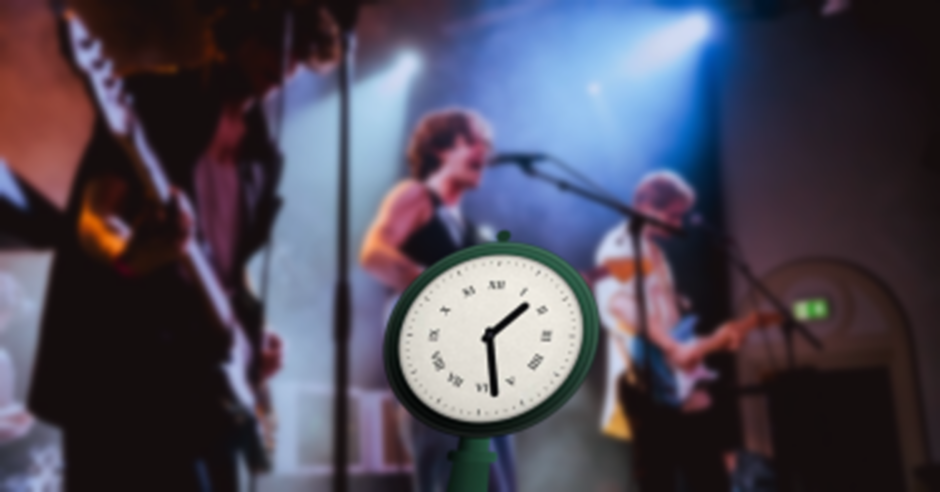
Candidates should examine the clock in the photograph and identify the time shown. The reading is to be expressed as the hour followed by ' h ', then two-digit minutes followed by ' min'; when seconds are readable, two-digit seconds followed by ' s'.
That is 1 h 28 min
